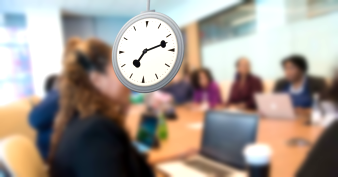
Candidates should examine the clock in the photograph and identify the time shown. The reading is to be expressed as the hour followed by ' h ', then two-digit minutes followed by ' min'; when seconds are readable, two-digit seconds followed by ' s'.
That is 7 h 12 min
